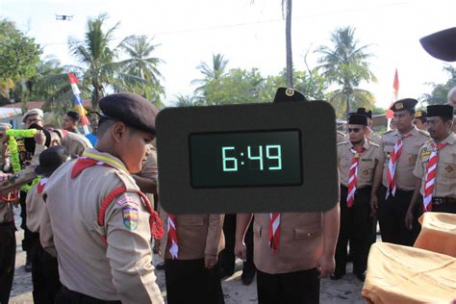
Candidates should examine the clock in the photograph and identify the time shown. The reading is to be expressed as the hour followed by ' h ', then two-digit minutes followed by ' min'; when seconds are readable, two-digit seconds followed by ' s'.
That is 6 h 49 min
